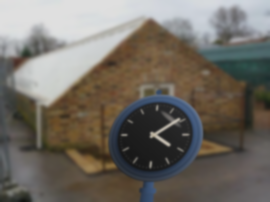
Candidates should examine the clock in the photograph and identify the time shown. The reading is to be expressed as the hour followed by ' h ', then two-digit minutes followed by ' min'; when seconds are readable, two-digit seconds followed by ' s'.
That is 4 h 09 min
